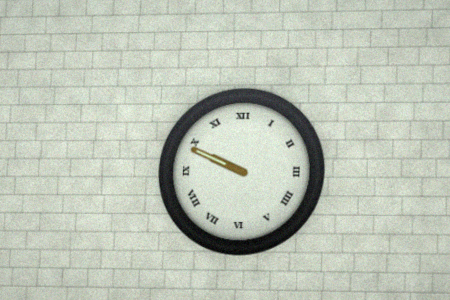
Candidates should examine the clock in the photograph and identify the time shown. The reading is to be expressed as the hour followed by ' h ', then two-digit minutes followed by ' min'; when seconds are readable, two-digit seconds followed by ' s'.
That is 9 h 49 min
